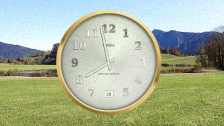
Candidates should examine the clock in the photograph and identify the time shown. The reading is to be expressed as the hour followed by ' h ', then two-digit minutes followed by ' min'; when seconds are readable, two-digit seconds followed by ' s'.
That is 7 h 58 min
